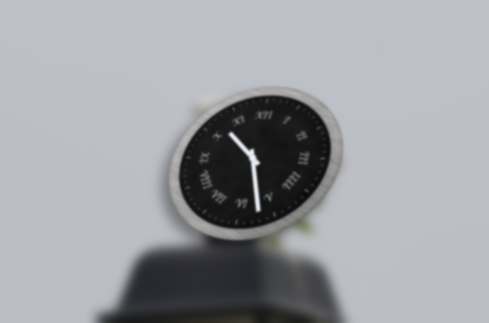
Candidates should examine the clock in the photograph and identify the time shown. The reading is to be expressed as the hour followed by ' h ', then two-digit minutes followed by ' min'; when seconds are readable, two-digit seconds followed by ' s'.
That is 10 h 27 min
